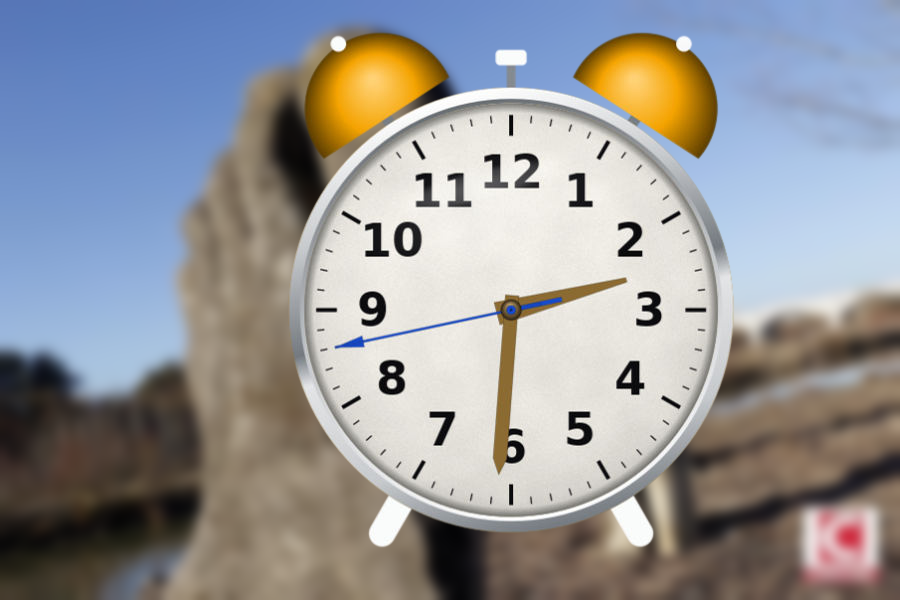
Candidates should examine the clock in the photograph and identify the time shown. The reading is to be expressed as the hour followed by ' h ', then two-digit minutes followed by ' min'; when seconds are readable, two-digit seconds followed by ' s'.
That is 2 h 30 min 43 s
